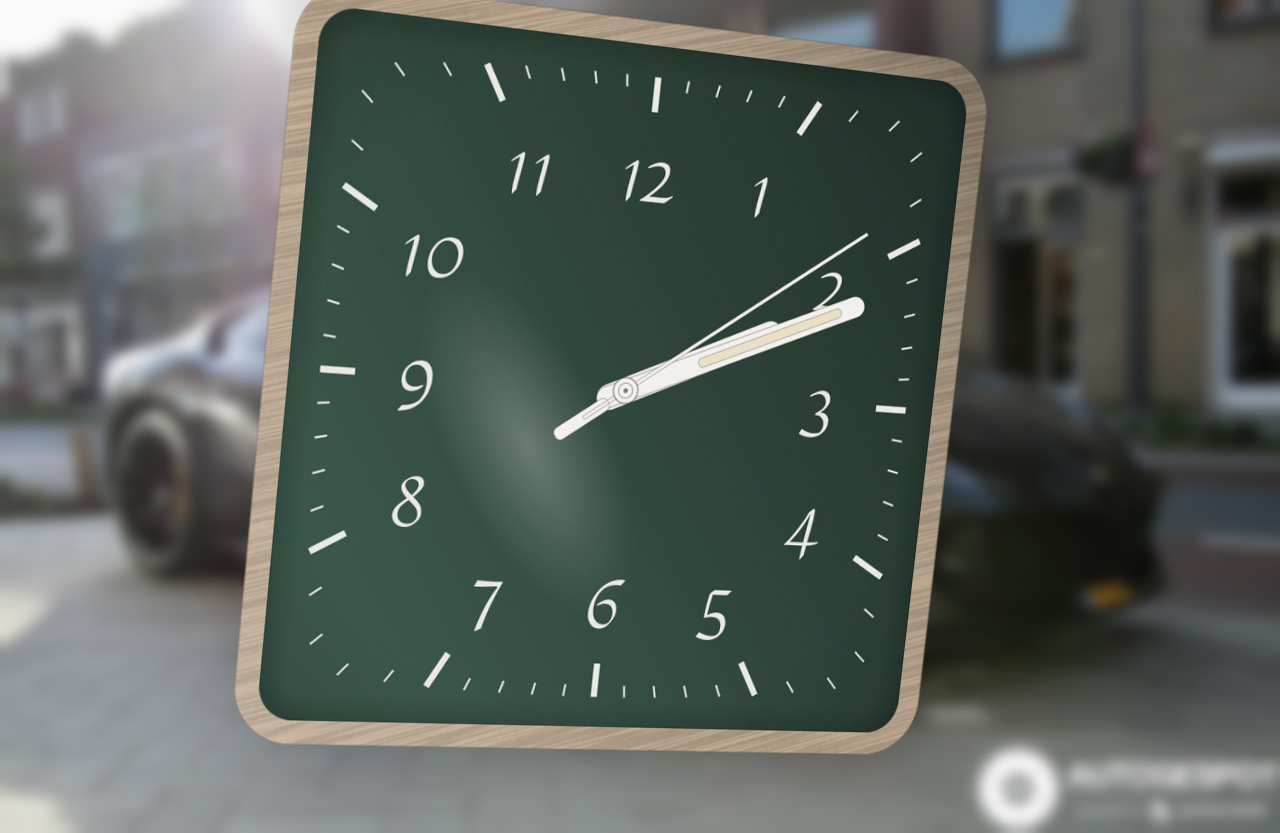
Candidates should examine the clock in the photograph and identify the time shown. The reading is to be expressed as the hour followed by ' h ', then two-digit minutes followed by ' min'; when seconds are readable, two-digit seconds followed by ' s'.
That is 2 h 11 min 09 s
